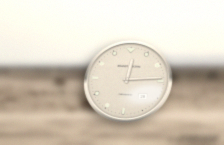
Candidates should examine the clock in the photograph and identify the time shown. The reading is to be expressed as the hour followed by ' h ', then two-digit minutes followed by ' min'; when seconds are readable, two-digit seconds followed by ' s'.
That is 12 h 14 min
